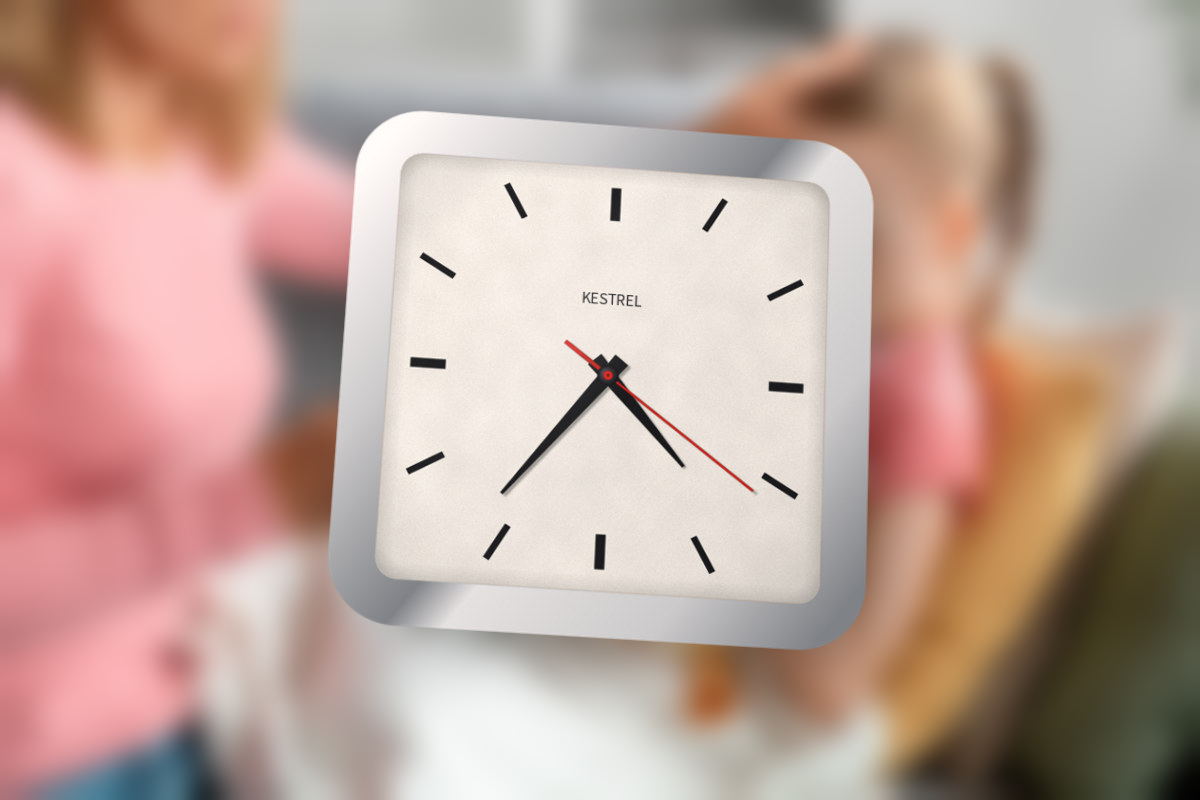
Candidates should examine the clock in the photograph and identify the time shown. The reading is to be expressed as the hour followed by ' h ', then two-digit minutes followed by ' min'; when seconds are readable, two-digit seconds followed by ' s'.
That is 4 h 36 min 21 s
